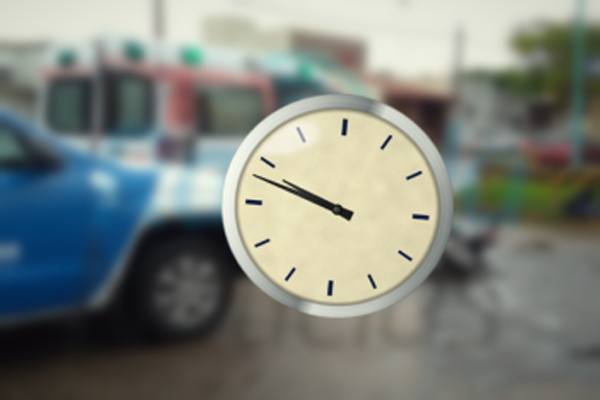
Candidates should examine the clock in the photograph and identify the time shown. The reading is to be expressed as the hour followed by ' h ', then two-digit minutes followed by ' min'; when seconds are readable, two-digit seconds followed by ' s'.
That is 9 h 48 min
